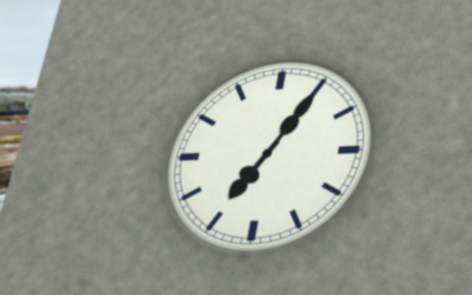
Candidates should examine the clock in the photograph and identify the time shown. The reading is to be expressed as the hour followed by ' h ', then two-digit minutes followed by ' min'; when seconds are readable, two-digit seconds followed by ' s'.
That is 7 h 05 min
